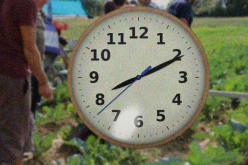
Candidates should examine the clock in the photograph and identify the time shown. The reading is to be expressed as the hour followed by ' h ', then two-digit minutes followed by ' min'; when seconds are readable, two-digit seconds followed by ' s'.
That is 8 h 10 min 38 s
